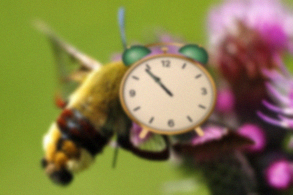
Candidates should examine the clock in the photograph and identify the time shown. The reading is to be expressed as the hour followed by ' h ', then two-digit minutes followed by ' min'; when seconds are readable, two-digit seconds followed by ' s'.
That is 10 h 54 min
